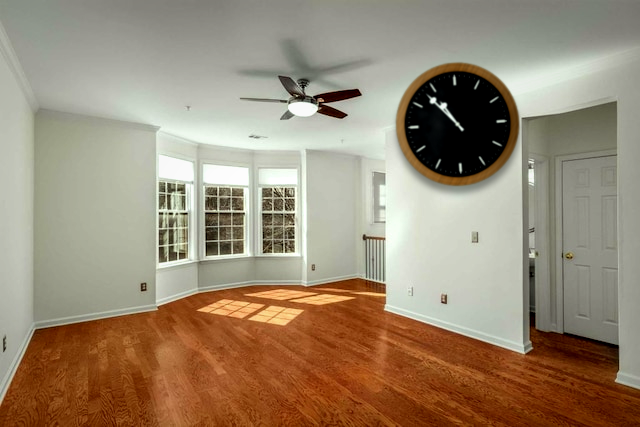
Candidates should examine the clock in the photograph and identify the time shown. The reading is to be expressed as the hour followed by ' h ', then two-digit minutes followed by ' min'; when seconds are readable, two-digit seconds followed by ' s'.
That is 10 h 53 min
